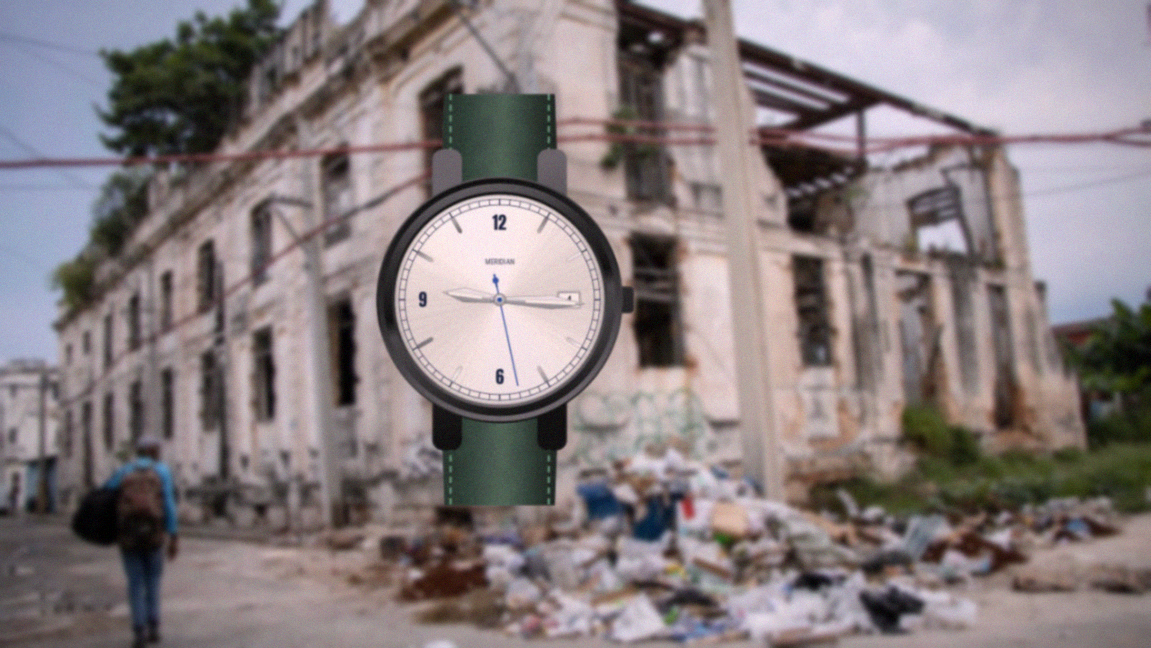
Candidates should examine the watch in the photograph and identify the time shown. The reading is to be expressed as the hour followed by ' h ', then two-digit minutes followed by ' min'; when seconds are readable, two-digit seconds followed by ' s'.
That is 9 h 15 min 28 s
